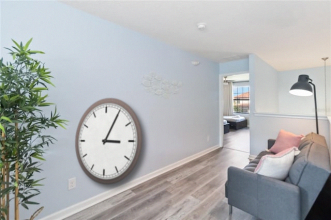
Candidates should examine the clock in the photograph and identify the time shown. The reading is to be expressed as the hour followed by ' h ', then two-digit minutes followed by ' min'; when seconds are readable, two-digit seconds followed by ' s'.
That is 3 h 05 min
